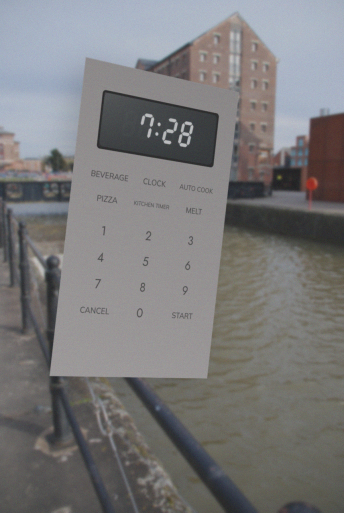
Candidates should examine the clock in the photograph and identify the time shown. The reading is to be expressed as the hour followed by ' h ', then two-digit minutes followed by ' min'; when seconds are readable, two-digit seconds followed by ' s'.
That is 7 h 28 min
